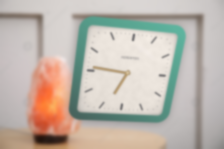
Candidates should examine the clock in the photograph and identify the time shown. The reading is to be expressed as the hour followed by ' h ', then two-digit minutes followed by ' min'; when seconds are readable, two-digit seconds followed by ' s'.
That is 6 h 46 min
